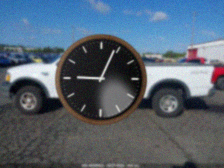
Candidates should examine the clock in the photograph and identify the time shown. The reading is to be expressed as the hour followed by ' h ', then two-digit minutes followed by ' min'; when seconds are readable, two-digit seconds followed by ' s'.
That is 9 h 04 min
